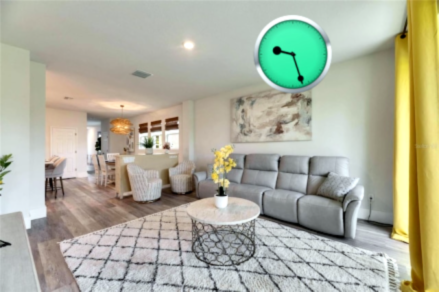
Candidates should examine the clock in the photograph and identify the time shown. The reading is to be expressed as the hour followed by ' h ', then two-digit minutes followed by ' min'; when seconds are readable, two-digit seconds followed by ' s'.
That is 9 h 27 min
